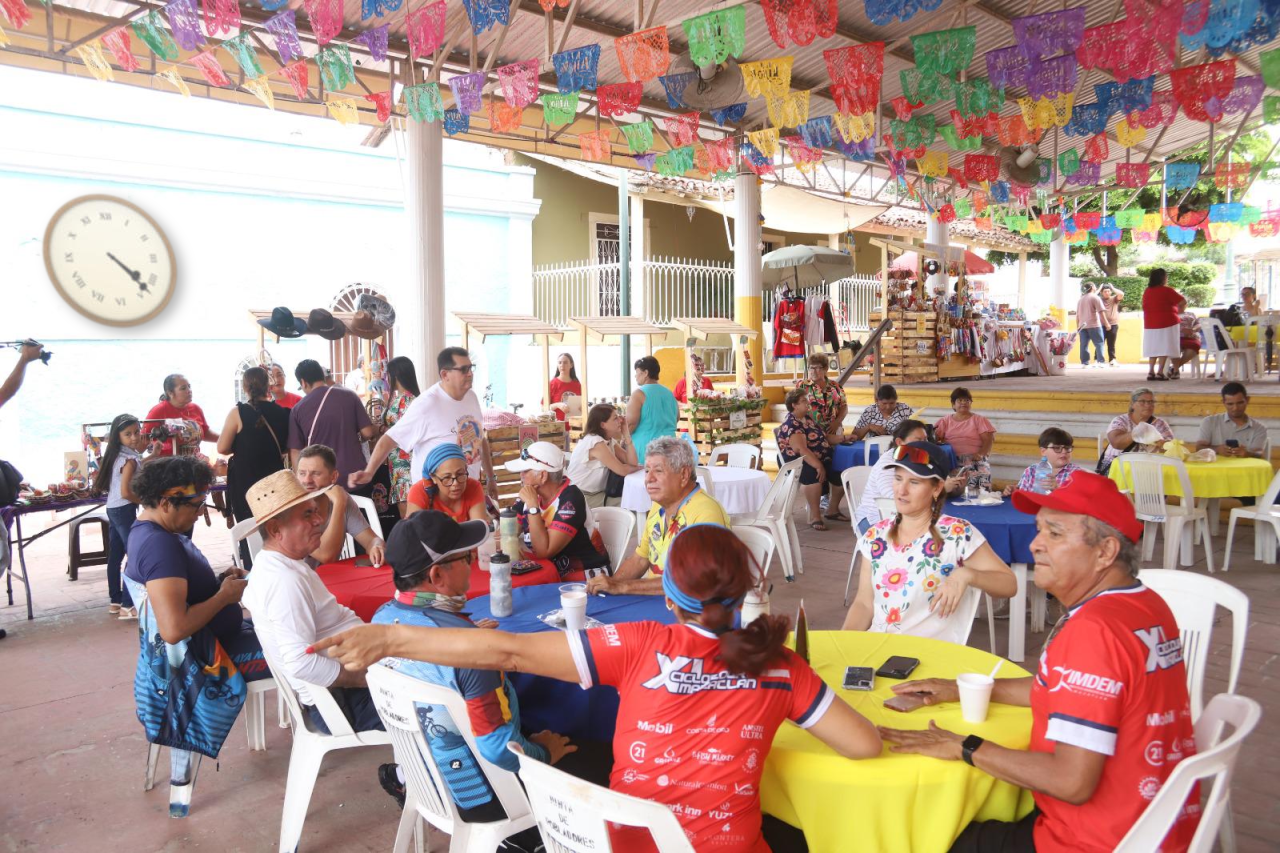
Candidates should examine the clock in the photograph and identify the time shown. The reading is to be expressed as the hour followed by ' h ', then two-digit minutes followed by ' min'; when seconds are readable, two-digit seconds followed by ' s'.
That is 4 h 23 min
